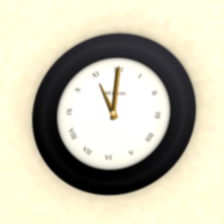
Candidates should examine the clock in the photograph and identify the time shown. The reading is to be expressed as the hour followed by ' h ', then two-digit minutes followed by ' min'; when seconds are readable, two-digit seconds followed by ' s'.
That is 11 h 00 min
